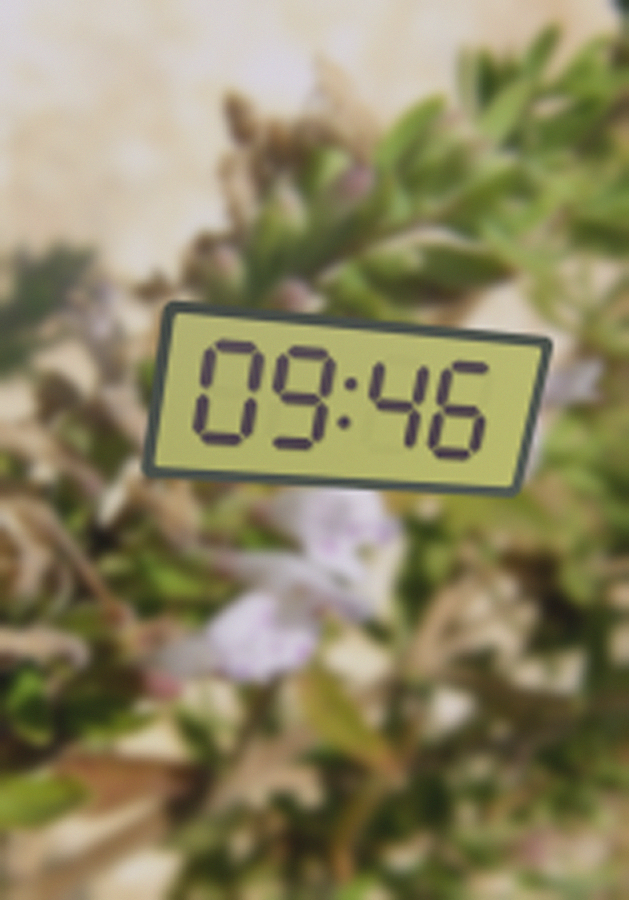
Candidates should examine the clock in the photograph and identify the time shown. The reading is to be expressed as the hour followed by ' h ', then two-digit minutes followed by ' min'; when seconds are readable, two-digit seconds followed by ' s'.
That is 9 h 46 min
